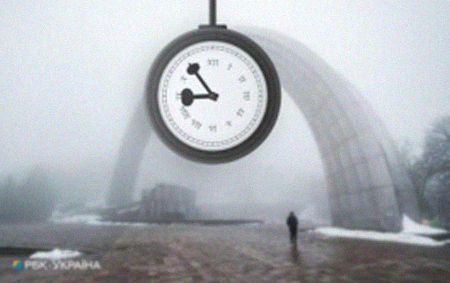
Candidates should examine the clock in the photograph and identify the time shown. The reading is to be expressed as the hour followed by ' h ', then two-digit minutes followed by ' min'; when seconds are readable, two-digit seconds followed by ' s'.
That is 8 h 54 min
